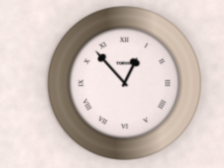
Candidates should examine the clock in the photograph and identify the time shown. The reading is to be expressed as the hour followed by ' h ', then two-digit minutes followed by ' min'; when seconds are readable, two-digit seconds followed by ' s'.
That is 12 h 53 min
